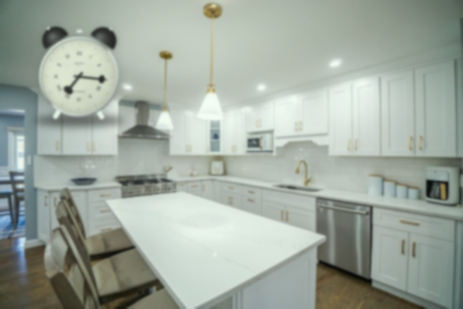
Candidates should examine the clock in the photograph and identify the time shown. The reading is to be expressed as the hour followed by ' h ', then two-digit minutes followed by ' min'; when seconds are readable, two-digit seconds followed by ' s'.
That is 7 h 16 min
